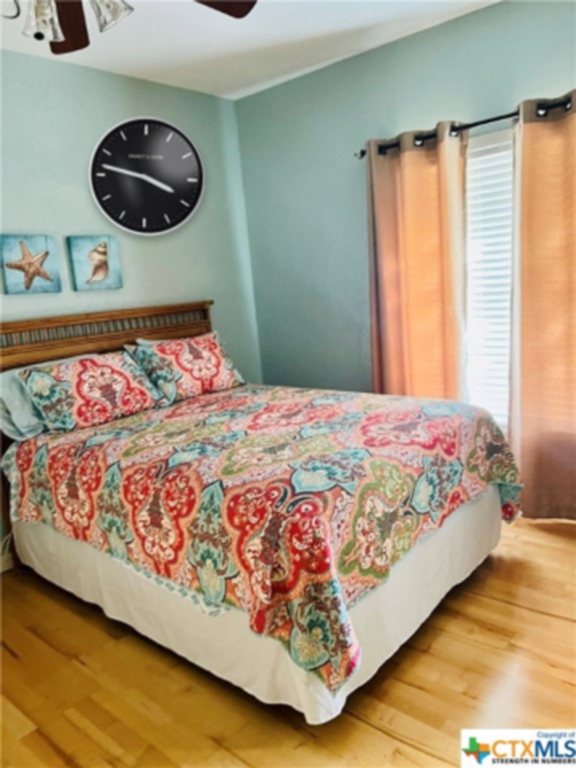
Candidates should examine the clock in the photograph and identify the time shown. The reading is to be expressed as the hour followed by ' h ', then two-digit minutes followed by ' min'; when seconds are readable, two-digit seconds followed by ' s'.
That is 3 h 47 min
